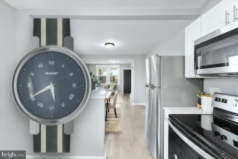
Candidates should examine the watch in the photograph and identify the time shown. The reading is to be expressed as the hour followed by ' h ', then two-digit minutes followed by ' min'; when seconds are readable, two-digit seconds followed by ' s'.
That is 5 h 40 min
